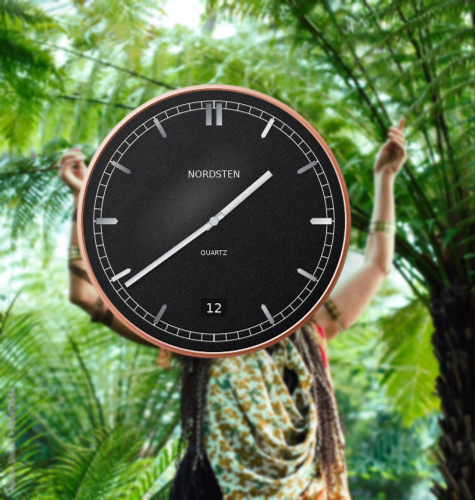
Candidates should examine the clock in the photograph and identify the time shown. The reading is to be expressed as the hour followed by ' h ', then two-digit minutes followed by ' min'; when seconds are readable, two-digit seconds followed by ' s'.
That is 1 h 39 min
